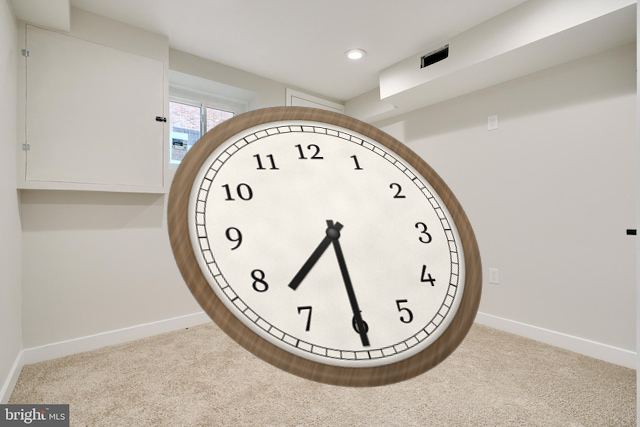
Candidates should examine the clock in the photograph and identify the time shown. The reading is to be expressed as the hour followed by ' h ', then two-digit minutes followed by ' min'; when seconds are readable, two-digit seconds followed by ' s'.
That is 7 h 30 min
